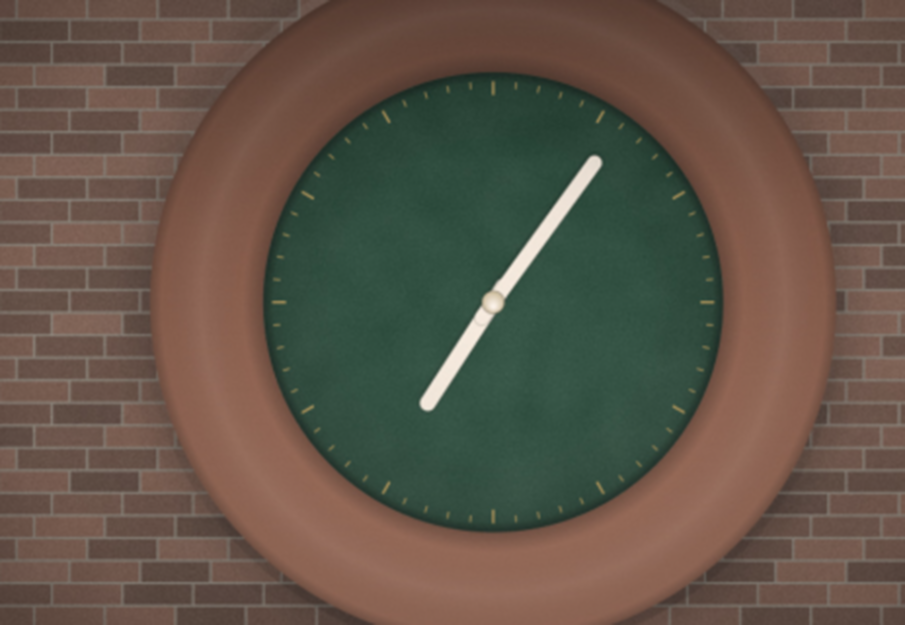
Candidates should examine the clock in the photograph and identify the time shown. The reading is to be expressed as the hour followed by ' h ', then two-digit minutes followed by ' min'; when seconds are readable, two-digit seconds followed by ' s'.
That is 7 h 06 min
